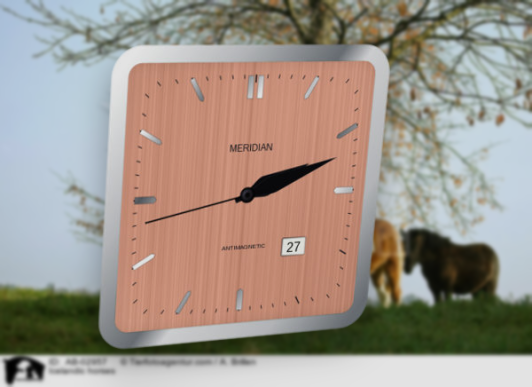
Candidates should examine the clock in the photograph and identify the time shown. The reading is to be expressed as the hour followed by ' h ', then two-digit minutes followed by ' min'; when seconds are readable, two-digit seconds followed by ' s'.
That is 2 h 11 min 43 s
